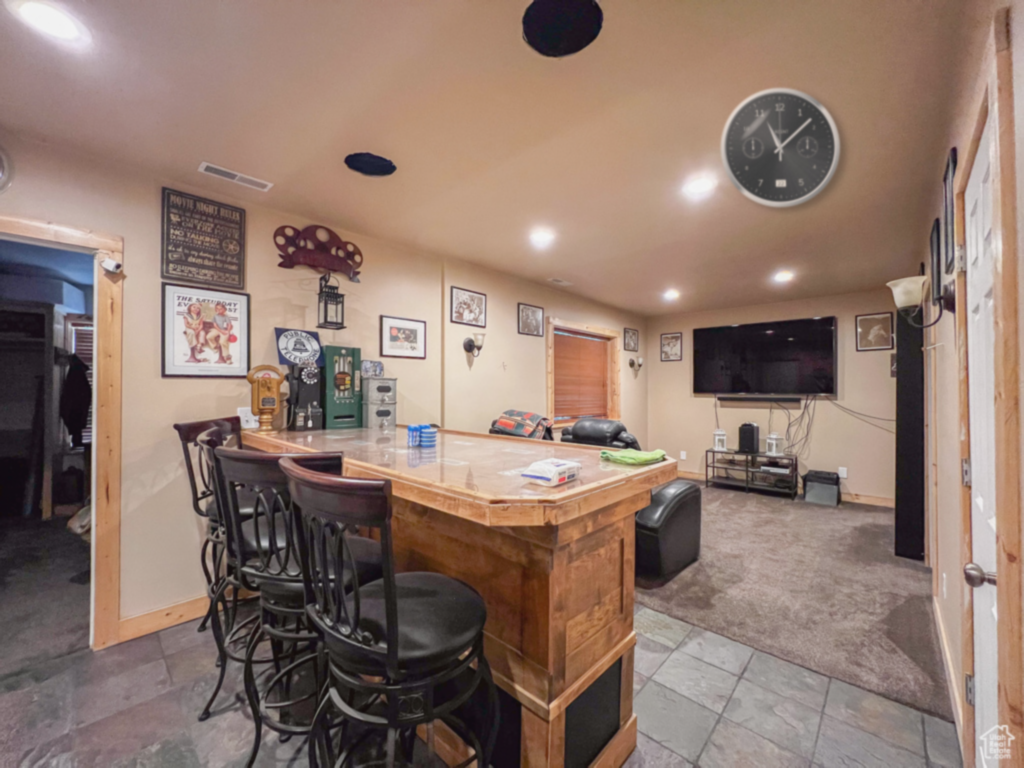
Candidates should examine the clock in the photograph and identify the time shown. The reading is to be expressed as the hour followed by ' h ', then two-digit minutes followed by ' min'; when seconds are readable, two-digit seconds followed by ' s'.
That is 11 h 08 min
